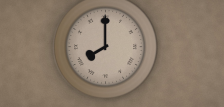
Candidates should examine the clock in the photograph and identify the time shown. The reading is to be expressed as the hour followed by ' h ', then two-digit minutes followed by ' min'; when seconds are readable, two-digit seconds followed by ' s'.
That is 8 h 00 min
